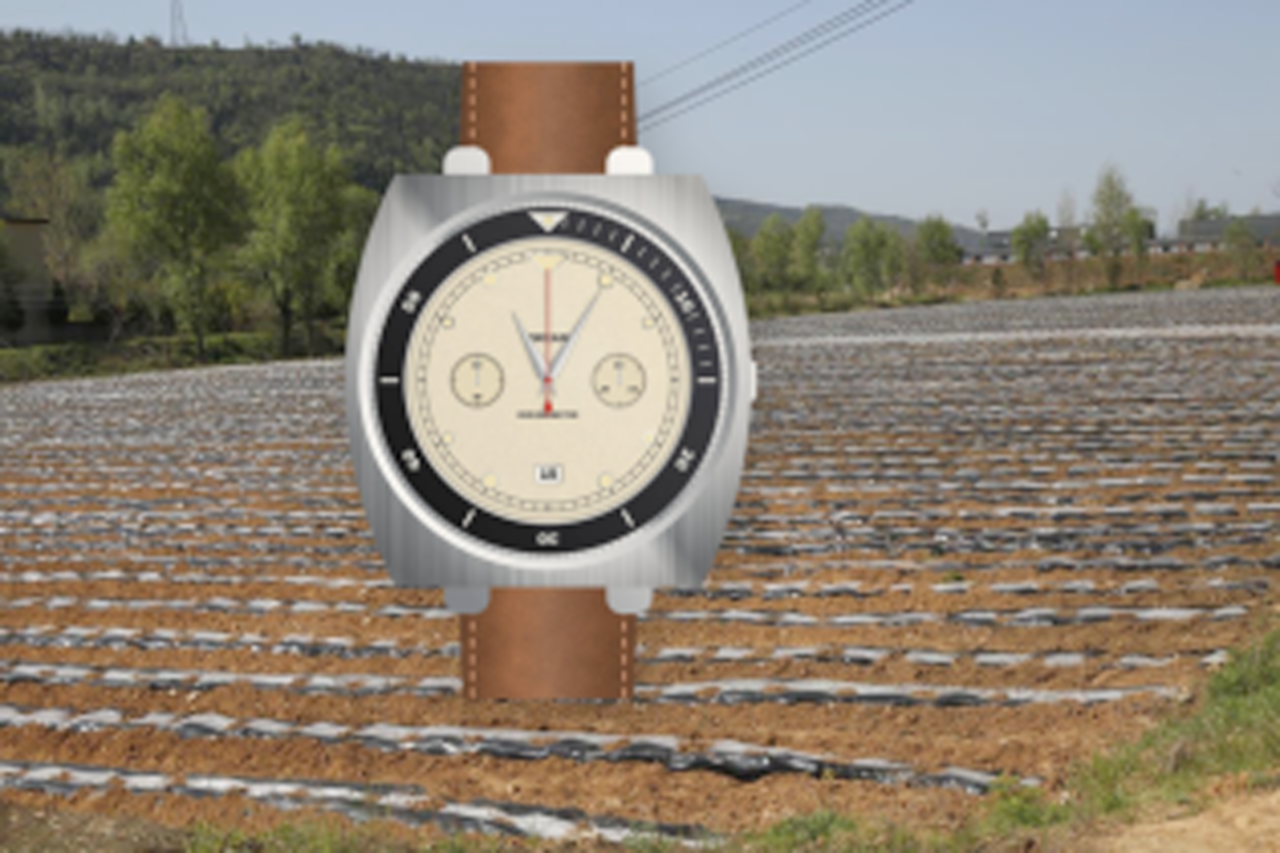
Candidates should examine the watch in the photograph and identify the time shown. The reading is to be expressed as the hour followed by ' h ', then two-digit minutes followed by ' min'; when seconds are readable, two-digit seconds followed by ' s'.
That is 11 h 05 min
